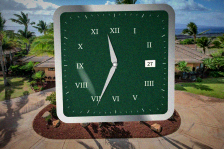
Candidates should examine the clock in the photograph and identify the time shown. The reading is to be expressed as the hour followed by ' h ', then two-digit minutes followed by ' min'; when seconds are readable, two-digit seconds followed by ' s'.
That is 11 h 34 min
